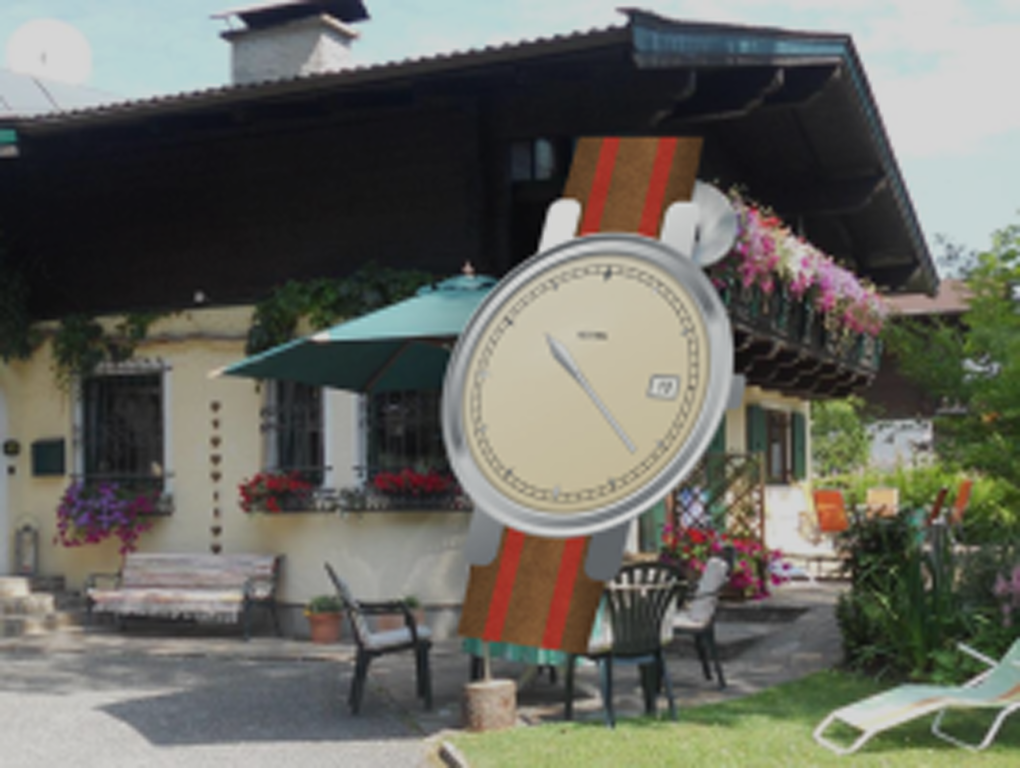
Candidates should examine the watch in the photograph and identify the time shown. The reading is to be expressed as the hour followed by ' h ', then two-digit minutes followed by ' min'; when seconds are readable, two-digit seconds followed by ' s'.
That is 10 h 22 min
